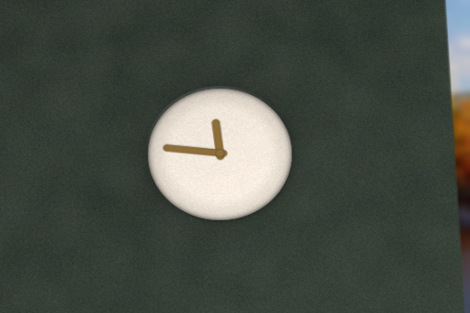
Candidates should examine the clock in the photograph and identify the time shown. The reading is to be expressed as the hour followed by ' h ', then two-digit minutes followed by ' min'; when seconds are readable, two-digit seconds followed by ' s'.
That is 11 h 46 min
